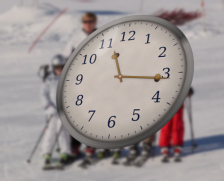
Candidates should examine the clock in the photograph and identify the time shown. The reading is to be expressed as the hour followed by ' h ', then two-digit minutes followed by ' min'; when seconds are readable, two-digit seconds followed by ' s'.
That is 11 h 16 min
